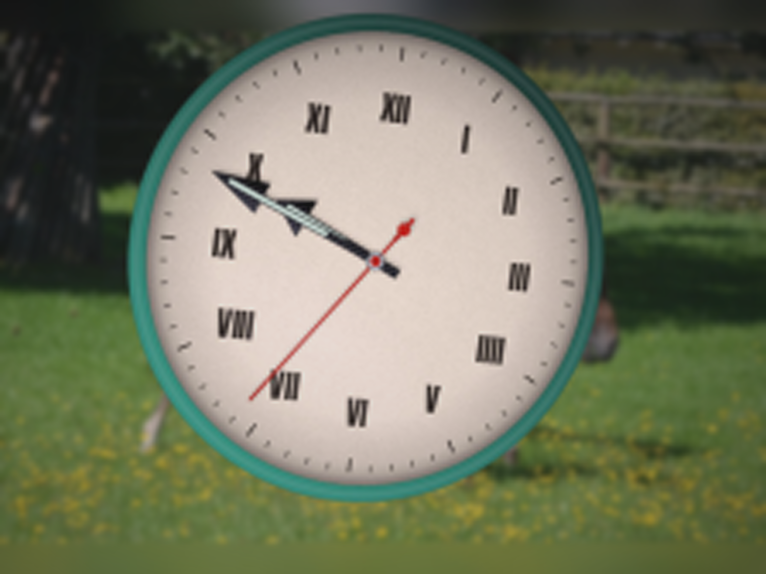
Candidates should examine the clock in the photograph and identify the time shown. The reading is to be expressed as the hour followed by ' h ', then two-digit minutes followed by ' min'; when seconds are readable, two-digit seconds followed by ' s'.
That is 9 h 48 min 36 s
